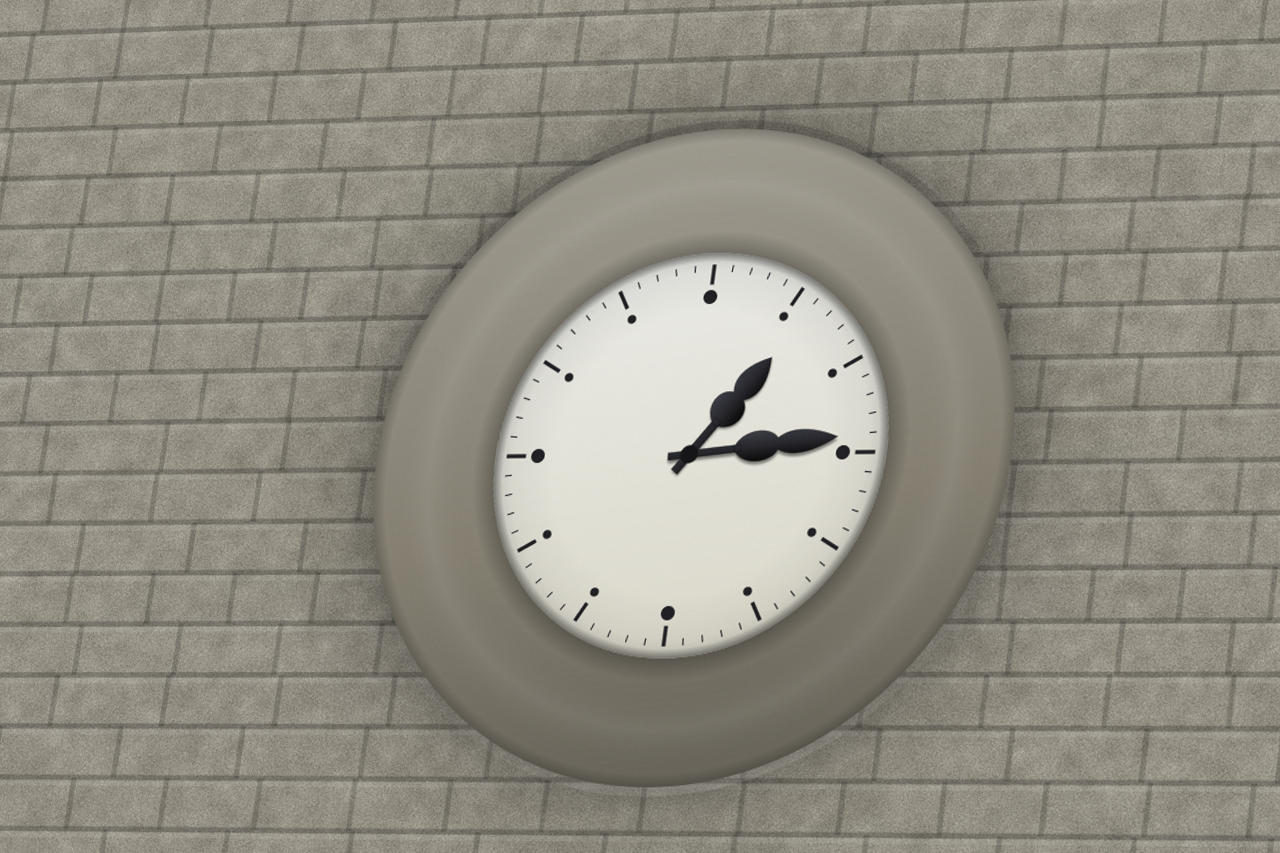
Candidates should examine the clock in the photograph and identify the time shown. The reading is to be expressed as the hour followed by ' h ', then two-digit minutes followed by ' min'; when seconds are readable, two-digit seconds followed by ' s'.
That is 1 h 14 min
